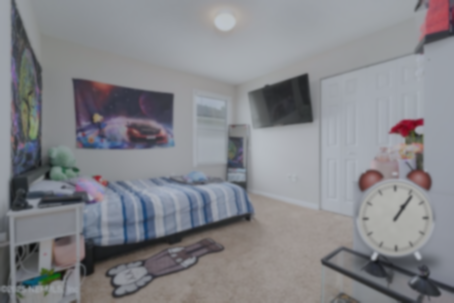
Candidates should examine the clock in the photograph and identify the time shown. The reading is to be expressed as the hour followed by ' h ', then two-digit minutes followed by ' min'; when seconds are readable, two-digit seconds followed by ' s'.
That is 1 h 06 min
